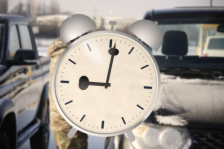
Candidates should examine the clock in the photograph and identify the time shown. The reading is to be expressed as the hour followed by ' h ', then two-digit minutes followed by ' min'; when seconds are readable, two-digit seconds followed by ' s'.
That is 9 h 01 min
